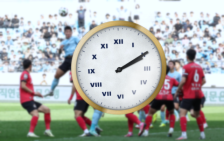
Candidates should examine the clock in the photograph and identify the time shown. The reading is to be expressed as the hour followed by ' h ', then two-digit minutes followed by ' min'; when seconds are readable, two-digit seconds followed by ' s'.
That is 2 h 10 min
